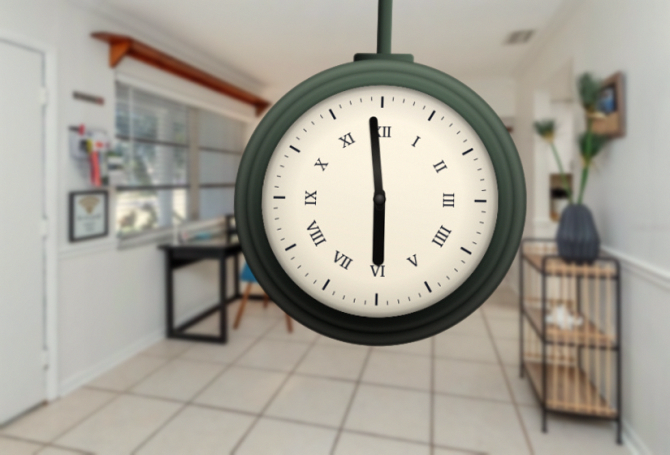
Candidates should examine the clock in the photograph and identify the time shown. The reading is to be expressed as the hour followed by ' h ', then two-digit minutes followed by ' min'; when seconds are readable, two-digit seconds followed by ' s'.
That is 5 h 59 min
